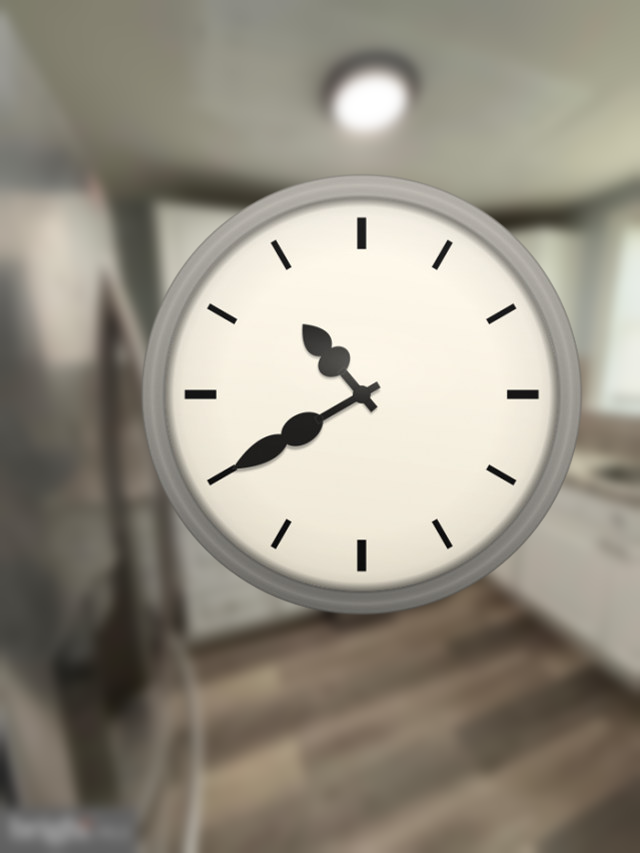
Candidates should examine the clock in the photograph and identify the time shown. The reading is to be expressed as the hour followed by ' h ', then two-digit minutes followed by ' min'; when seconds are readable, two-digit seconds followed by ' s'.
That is 10 h 40 min
